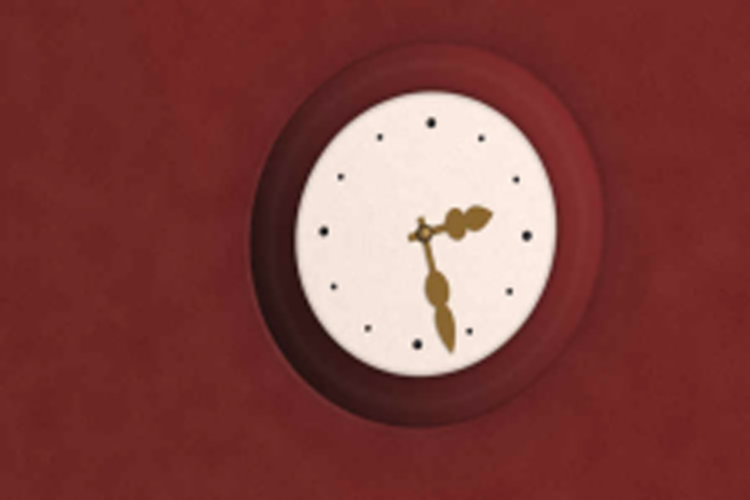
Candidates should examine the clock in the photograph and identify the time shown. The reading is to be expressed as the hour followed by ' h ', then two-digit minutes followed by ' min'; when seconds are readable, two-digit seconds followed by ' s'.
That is 2 h 27 min
